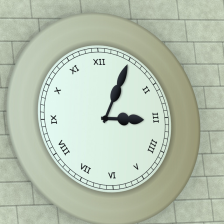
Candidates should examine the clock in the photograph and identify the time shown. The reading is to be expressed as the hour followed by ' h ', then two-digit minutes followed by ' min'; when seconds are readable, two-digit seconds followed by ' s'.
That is 3 h 05 min
